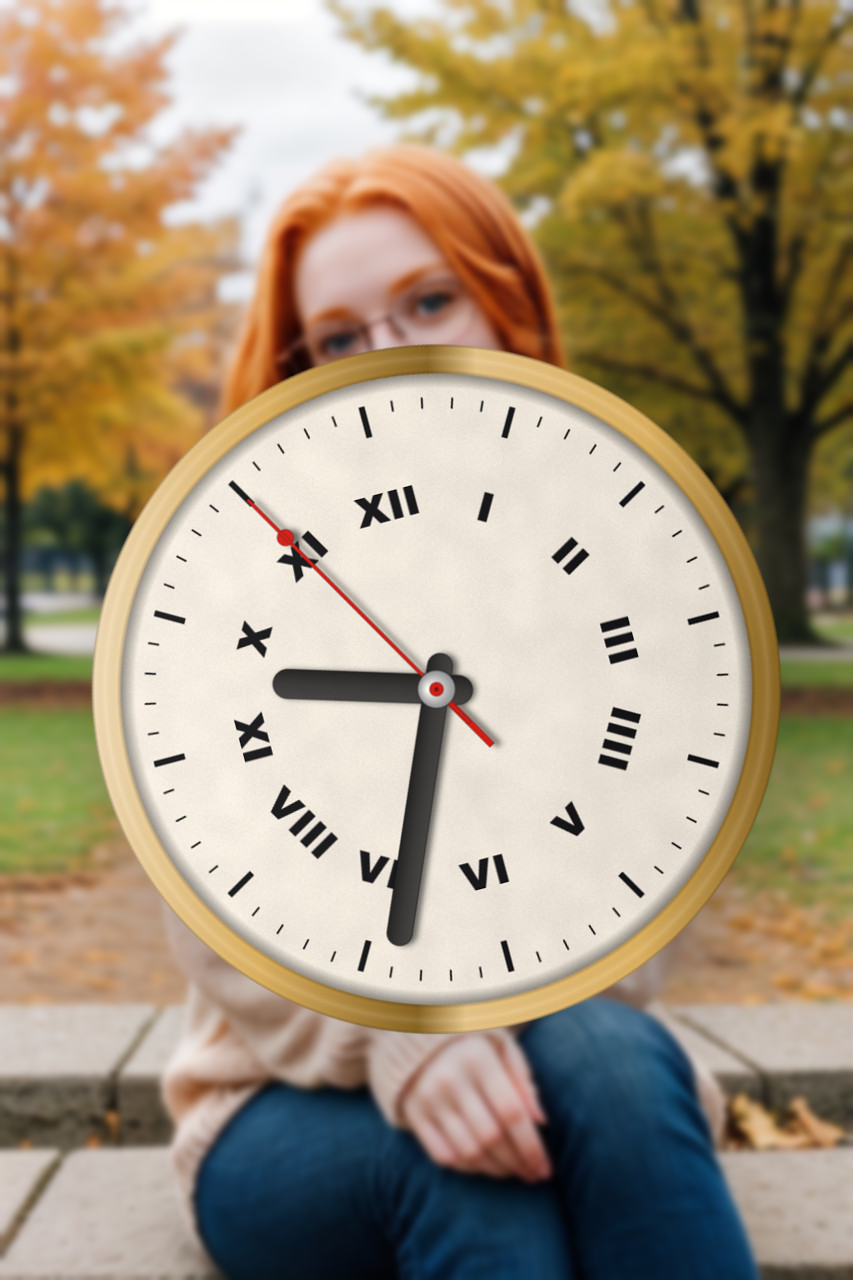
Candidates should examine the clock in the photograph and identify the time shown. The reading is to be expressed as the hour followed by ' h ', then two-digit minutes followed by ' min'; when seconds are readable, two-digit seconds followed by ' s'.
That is 9 h 33 min 55 s
